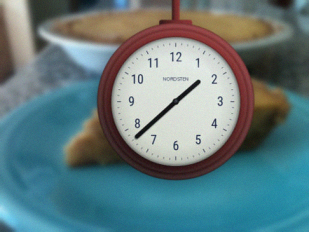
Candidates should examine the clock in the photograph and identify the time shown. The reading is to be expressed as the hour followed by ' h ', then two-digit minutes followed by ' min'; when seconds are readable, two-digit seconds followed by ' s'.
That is 1 h 38 min
